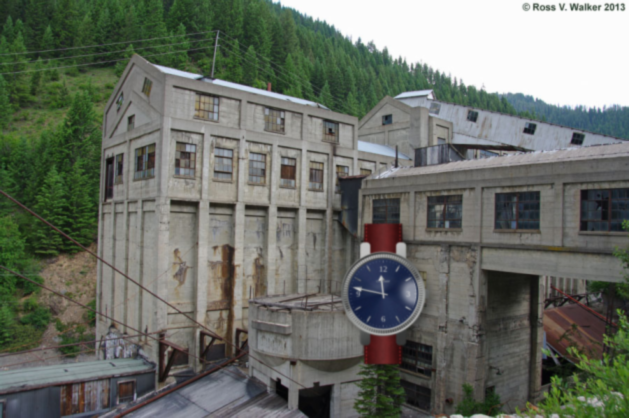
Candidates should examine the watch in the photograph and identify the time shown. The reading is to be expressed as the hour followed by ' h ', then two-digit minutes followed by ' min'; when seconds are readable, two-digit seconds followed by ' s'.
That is 11 h 47 min
